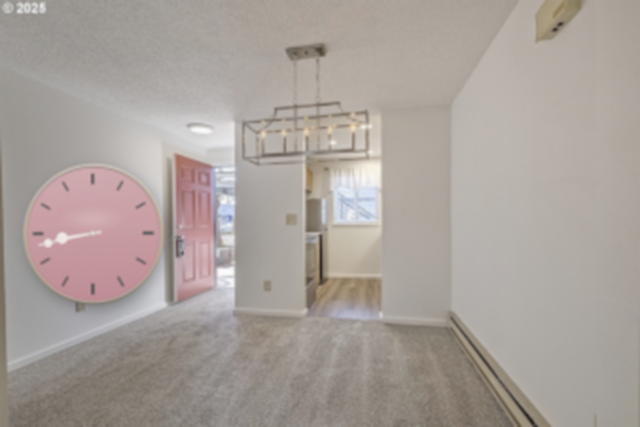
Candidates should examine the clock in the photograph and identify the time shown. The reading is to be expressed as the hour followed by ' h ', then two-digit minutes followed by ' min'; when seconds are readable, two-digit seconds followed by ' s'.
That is 8 h 43 min
